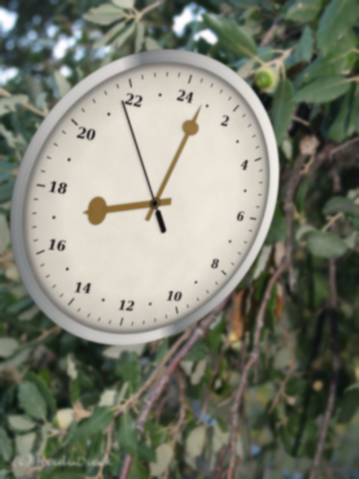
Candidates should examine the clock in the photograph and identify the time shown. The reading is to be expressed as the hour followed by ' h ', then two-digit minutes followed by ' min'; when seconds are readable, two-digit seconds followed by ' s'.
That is 17 h 01 min 54 s
